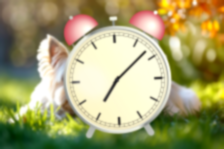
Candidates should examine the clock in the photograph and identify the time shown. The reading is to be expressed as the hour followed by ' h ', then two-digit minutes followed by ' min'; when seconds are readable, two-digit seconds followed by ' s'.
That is 7 h 08 min
